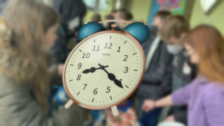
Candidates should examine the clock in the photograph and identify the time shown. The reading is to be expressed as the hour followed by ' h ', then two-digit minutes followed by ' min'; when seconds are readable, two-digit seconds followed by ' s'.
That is 8 h 21 min
